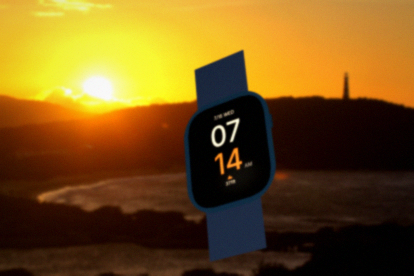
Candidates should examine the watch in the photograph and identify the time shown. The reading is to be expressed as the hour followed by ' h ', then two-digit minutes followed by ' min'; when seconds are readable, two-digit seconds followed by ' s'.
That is 7 h 14 min
